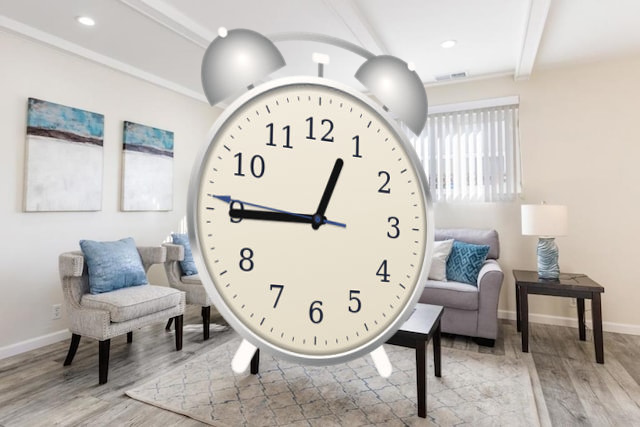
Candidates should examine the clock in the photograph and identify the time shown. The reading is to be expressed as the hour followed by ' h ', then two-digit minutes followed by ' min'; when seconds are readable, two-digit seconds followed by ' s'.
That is 12 h 44 min 46 s
